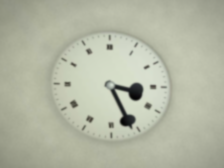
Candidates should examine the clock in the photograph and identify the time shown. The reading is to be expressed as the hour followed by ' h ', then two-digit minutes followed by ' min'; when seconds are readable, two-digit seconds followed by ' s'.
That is 3 h 26 min
